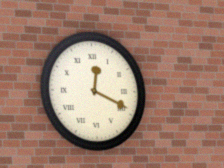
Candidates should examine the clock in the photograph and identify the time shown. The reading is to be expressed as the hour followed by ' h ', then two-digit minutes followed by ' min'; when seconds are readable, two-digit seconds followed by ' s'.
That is 12 h 19 min
